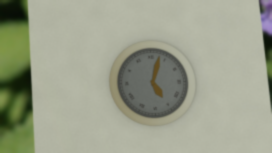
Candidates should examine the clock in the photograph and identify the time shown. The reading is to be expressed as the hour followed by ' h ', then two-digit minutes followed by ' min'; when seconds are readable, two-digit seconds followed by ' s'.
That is 5 h 03 min
